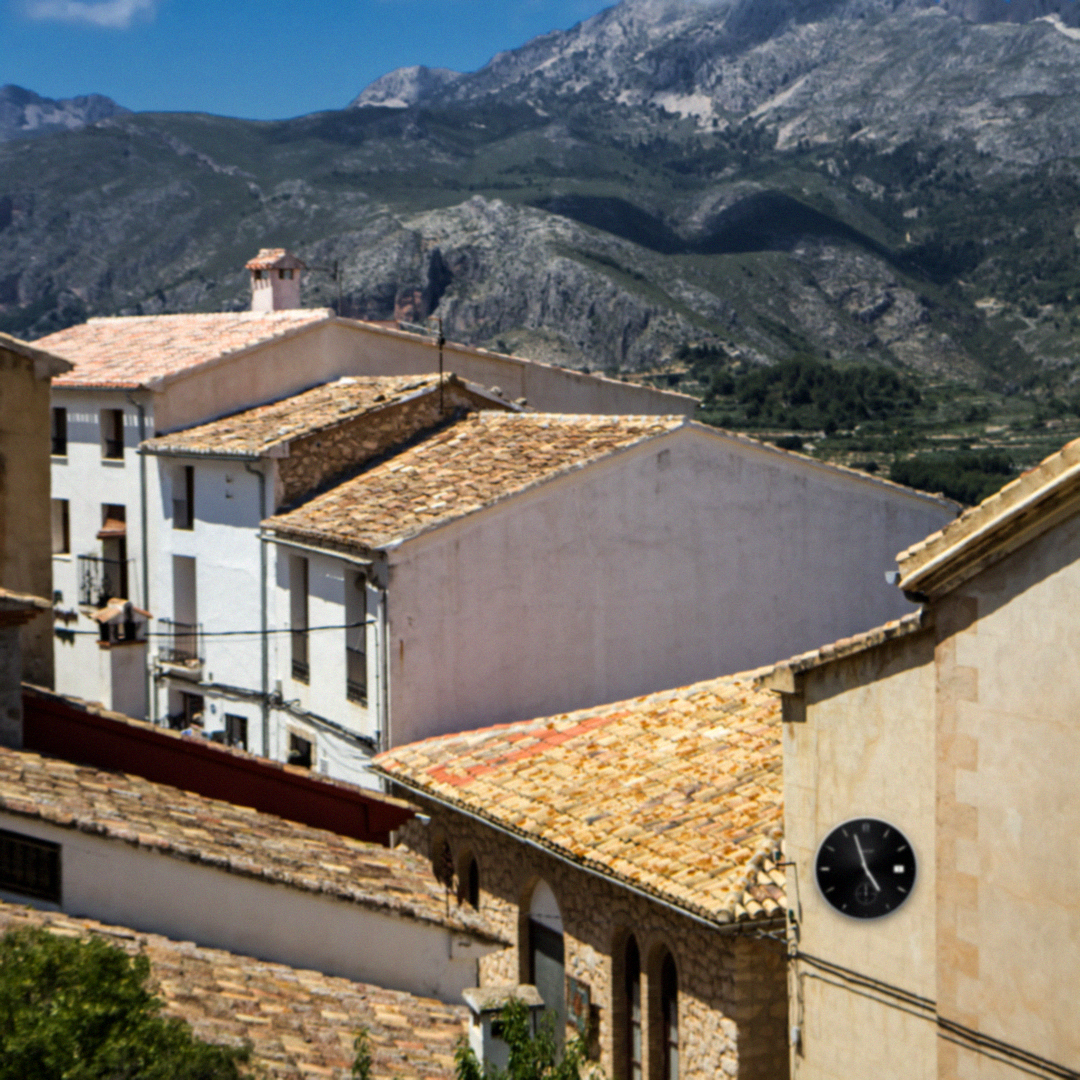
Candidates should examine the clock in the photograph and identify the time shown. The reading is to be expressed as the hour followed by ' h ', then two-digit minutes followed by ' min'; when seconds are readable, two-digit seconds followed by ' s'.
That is 4 h 57 min
